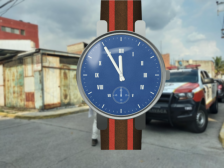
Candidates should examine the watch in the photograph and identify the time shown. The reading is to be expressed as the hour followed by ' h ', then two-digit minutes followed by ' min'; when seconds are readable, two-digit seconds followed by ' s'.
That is 11 h 55 min
